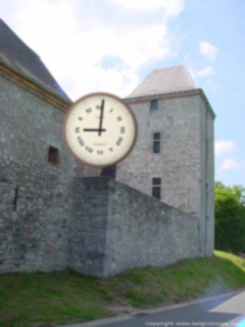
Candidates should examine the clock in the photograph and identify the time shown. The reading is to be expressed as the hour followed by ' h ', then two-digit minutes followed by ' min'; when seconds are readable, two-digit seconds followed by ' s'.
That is 9 h 01 min
